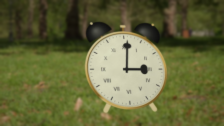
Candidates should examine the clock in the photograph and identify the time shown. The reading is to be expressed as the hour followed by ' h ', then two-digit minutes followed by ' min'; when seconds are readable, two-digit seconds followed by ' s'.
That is 3 h 01 min
